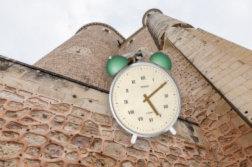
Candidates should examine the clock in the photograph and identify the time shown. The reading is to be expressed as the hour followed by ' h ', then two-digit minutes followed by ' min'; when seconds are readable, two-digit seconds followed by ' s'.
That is 5 h 10 min
